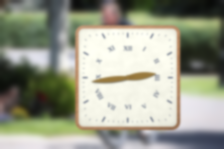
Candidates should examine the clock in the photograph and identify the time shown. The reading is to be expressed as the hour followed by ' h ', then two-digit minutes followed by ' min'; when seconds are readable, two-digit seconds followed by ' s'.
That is 2 h 44 min
